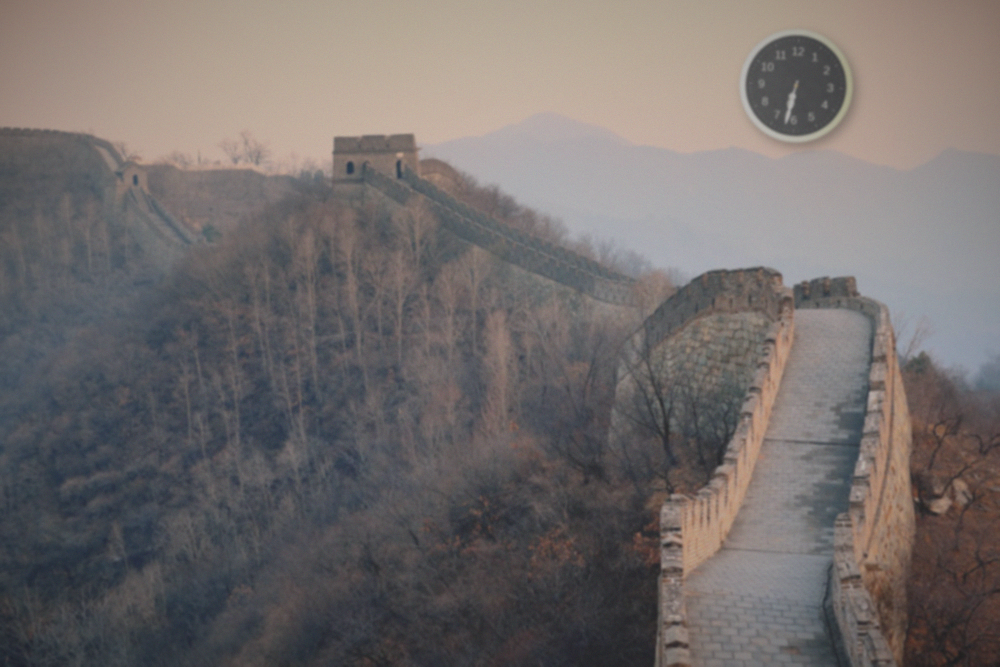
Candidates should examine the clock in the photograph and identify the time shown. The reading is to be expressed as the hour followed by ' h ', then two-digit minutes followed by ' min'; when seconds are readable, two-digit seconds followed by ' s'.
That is 6 h 32 min
